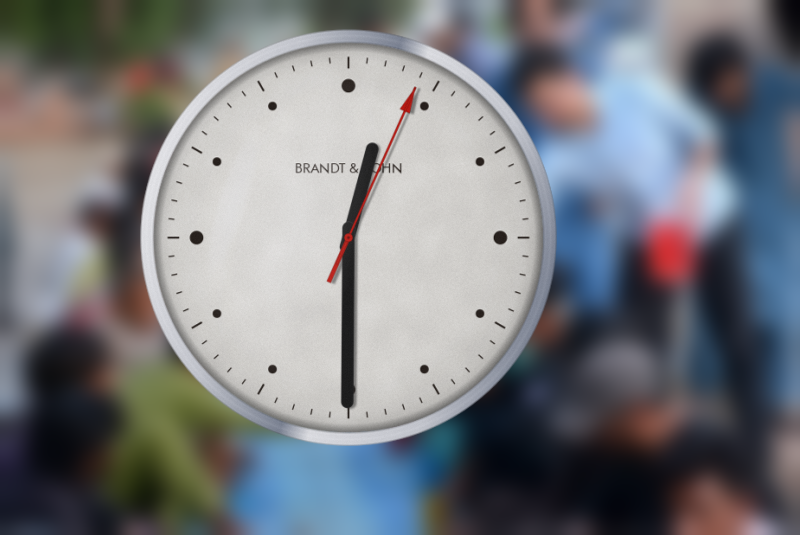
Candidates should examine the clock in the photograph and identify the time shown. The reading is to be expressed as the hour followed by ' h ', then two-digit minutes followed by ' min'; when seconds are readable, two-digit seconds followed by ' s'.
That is 12 h 30 min 04 s
